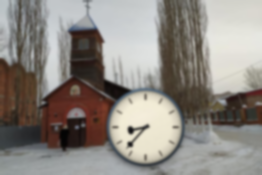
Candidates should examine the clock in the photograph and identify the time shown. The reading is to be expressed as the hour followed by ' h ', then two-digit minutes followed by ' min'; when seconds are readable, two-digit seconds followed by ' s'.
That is 8 h 37 min
